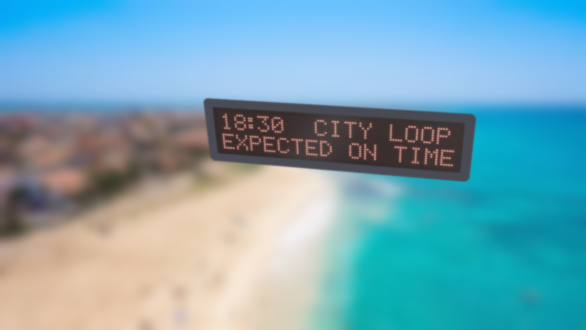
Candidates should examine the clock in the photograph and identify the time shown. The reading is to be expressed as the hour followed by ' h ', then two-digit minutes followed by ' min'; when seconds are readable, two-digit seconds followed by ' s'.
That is 18 h 30 min
